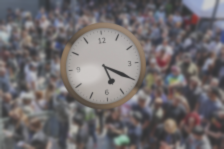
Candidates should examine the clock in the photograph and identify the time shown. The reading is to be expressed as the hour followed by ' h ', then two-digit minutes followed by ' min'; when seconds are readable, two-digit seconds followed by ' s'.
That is 5 h 20 min
